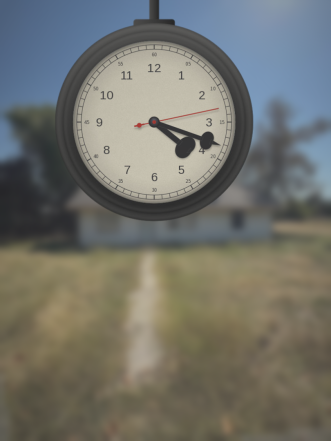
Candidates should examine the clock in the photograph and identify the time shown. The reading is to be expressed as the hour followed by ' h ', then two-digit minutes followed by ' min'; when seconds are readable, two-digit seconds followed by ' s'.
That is 4 h 18 min 13 s
